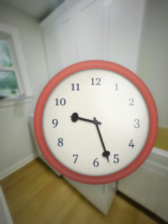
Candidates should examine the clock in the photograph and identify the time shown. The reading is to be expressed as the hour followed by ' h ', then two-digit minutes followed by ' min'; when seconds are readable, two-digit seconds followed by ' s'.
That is 9 h 27 min
